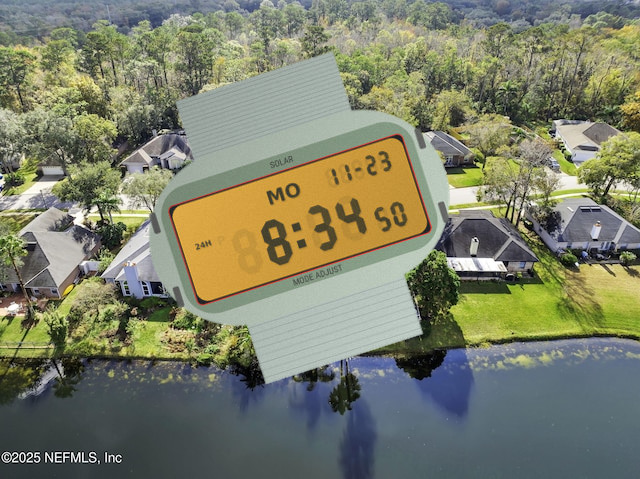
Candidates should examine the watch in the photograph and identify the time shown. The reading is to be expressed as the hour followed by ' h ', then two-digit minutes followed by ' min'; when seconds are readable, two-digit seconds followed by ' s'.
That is 8 h 34 min 50 s
